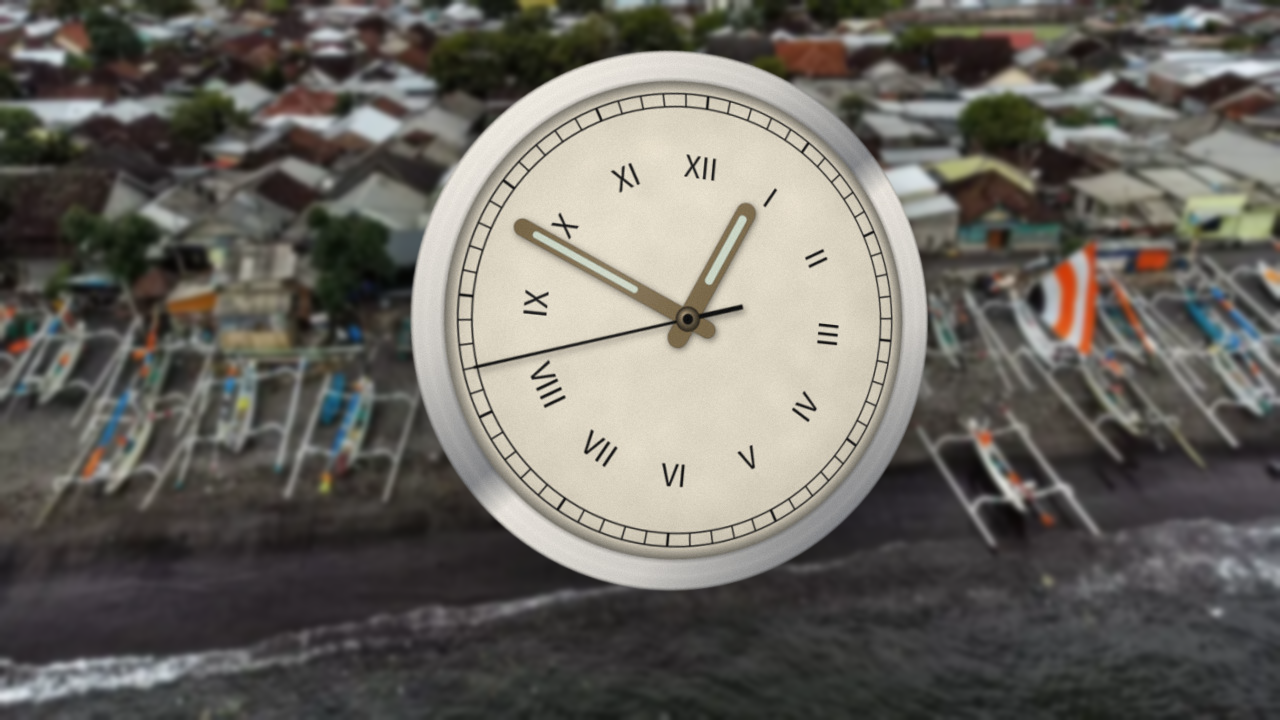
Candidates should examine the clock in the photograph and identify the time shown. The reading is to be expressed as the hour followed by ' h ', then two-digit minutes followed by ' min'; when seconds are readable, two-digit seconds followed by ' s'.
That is 12 h 48 min 42 s
